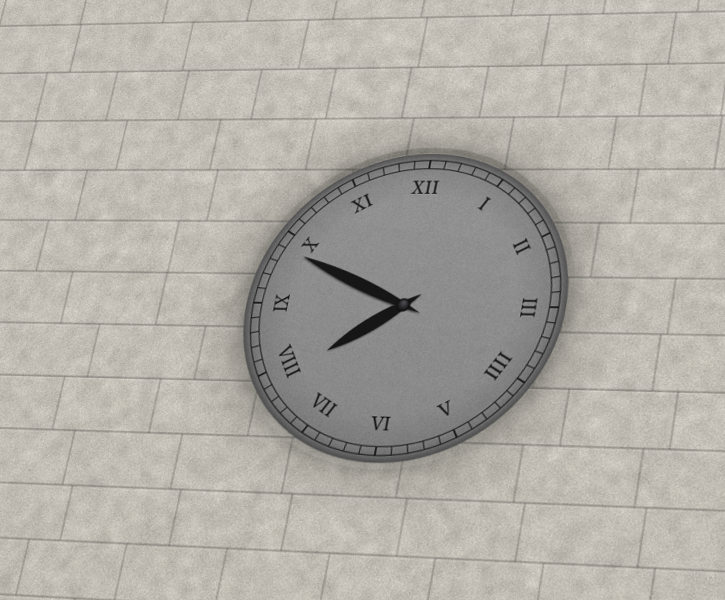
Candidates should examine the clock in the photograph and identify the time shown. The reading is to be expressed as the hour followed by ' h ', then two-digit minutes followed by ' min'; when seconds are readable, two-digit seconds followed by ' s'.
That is 7 h 49 min
